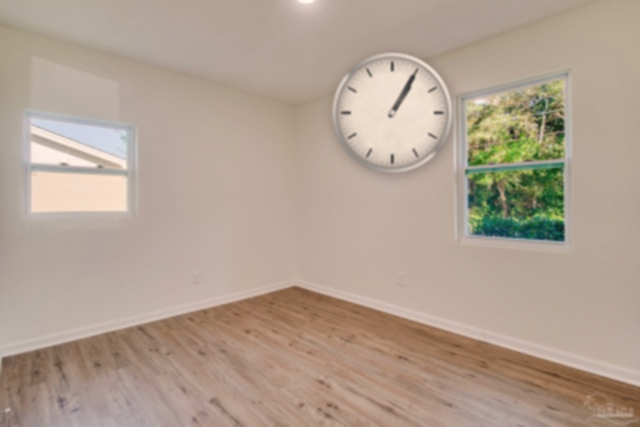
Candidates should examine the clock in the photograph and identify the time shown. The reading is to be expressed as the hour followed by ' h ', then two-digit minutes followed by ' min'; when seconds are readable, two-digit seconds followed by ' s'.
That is 1 h 05 min
